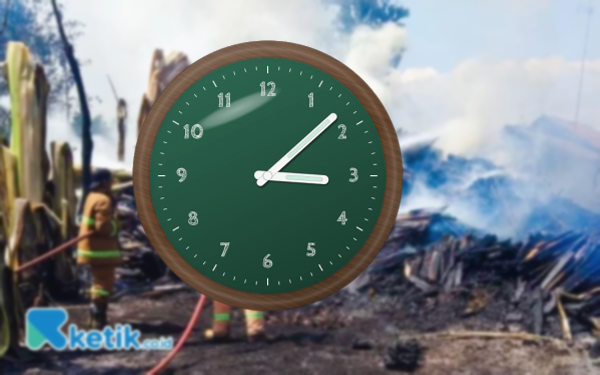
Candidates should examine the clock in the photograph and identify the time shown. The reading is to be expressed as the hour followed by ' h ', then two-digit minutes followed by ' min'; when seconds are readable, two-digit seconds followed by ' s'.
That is 3 h 08 min
